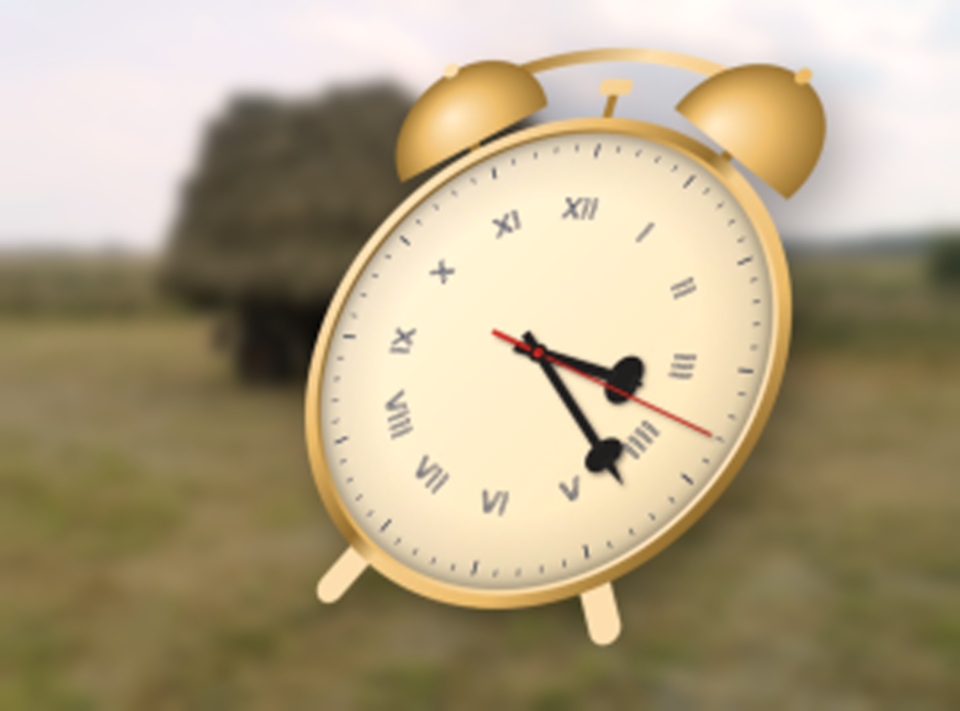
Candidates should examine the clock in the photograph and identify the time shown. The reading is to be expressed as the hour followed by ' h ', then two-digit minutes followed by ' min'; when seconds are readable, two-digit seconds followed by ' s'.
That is 3 h 22 min 18 s
